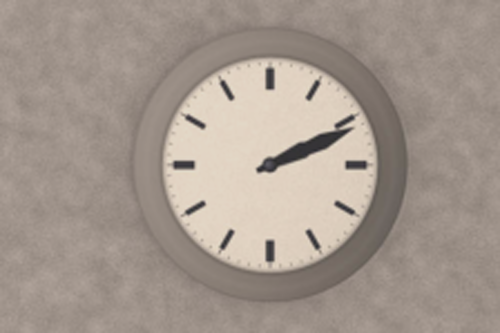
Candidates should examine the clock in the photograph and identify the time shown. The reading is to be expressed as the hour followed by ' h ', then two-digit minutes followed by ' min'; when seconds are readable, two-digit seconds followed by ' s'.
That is 2 h 11 min
